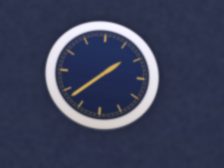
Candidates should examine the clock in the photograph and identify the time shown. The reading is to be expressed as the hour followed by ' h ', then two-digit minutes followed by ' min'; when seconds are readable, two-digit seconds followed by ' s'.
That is 1 h 38 min
